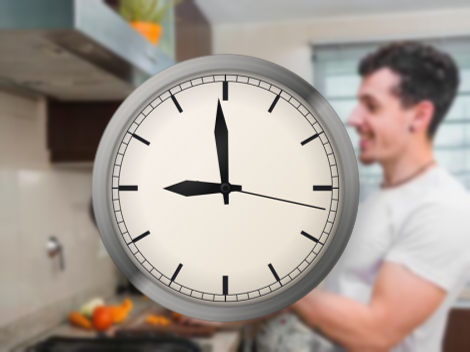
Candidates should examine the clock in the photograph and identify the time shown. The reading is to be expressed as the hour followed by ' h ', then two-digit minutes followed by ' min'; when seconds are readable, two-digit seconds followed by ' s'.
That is 8 h 59 min 17 s
